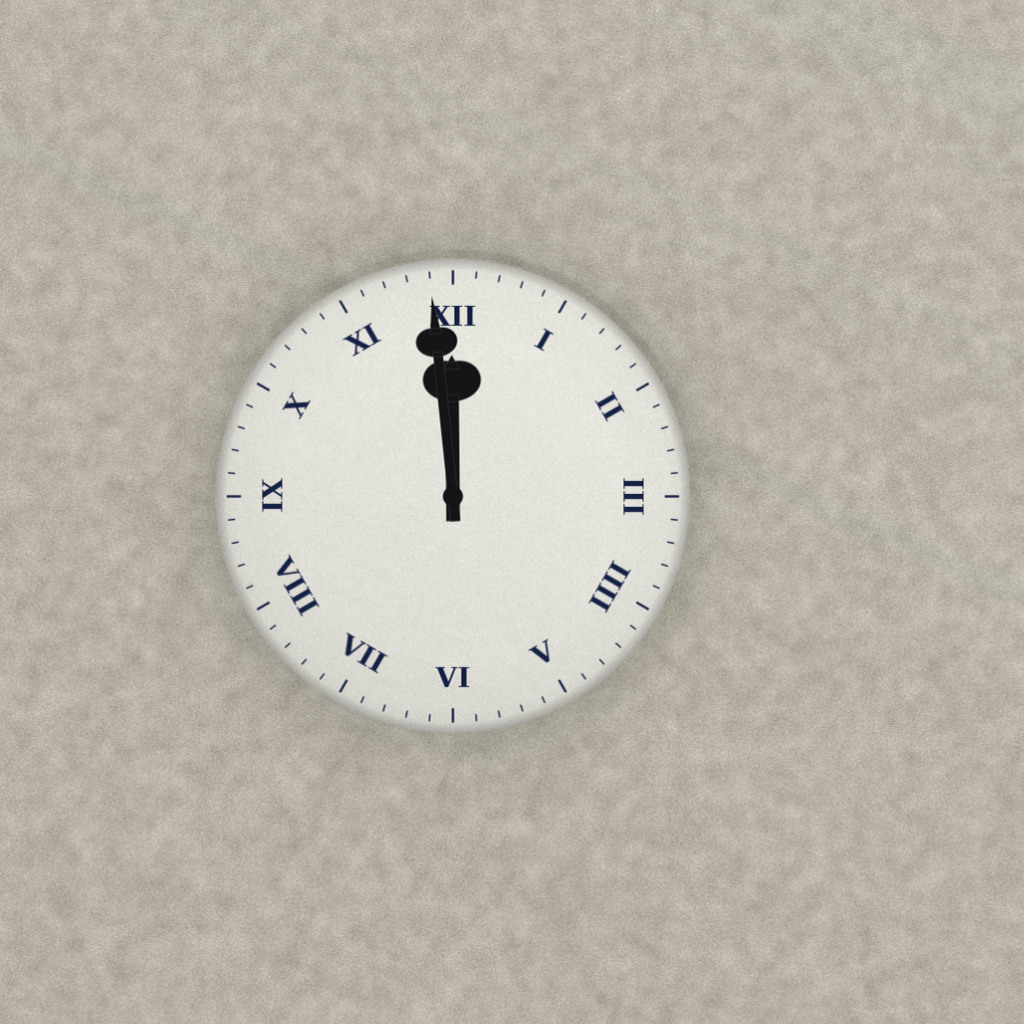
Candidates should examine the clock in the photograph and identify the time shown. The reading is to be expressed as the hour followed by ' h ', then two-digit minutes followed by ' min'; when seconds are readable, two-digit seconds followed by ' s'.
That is 11 h 59 min
